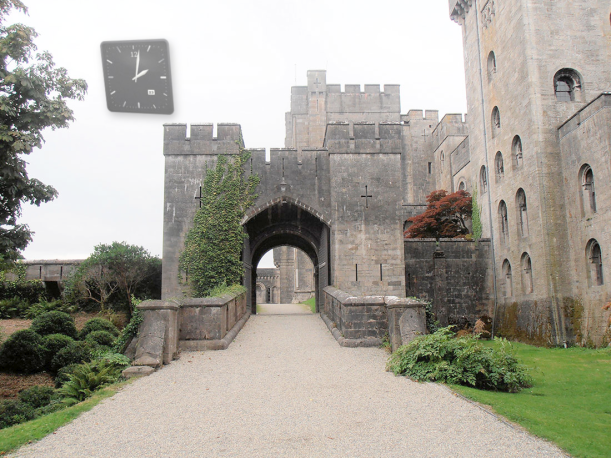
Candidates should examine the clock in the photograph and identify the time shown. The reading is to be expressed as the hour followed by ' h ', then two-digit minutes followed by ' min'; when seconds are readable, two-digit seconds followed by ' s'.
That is 2 h 02 min
